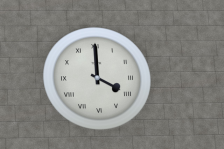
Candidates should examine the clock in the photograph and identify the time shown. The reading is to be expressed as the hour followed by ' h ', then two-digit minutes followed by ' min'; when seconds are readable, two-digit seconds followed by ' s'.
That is 4 h 00 min
